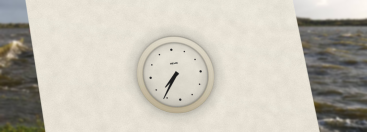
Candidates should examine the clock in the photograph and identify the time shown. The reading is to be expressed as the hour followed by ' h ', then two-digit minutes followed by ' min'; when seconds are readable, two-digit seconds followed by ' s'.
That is 7 h 36 min
